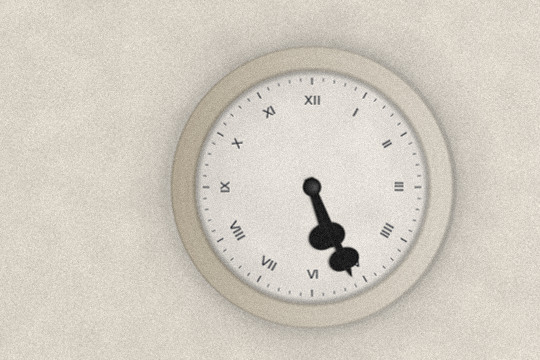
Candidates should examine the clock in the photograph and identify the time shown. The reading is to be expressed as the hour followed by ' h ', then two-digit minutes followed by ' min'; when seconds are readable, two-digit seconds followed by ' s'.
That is 5 h 26 min
